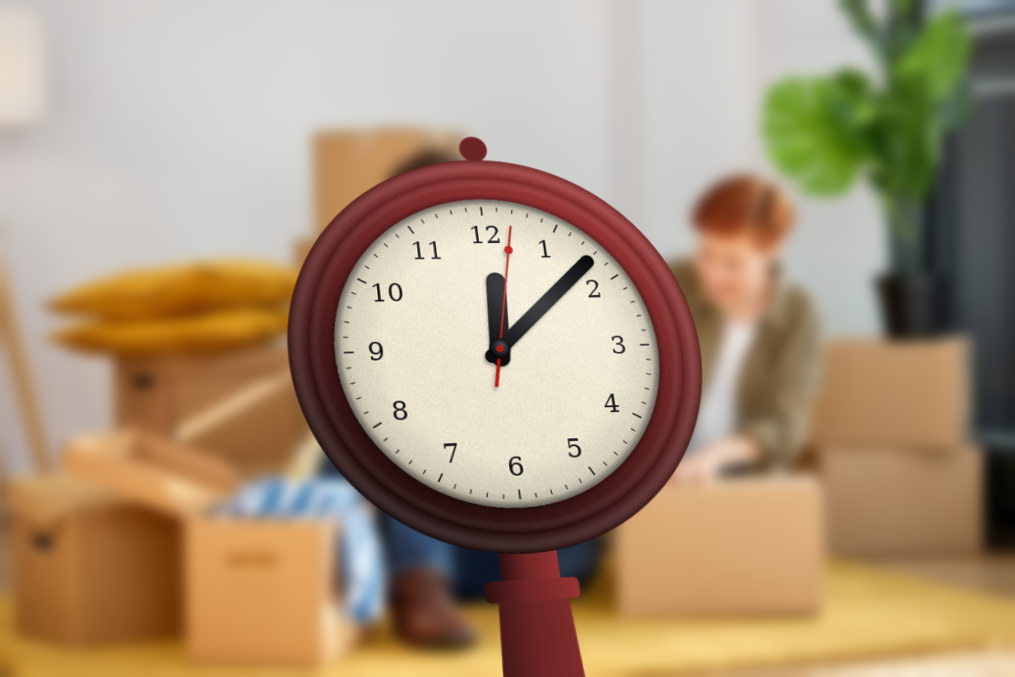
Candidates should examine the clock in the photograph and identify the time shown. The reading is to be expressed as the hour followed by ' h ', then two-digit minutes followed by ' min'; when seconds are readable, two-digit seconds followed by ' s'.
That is 12 h 08 min 02 s
